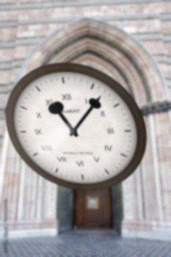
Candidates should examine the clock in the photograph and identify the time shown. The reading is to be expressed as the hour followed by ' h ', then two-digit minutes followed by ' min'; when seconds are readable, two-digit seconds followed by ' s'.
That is 11 h 07 min
